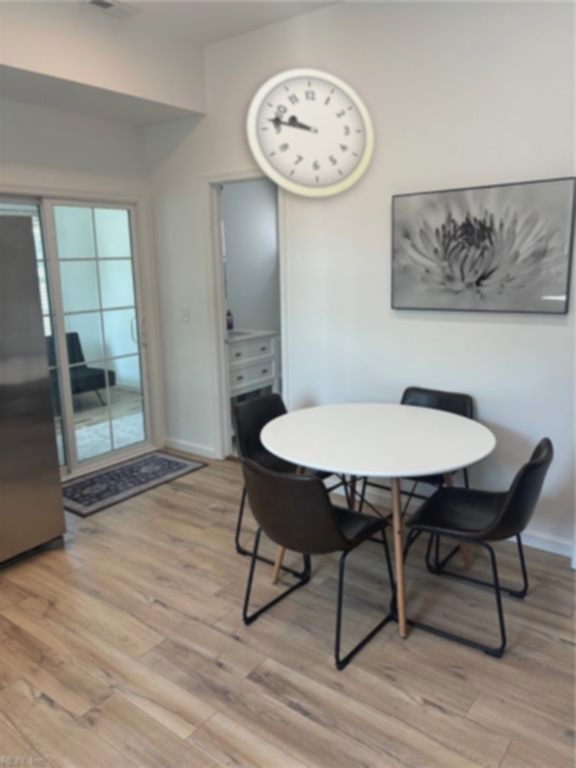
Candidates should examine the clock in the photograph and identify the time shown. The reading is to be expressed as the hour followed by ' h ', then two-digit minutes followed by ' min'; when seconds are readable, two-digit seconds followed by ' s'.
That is 9 h 47 min
